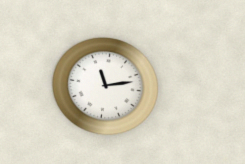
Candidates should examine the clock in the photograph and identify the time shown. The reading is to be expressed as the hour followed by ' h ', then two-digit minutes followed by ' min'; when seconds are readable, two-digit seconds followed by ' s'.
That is 11 h 12 min
